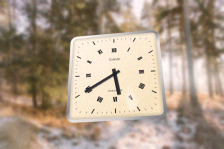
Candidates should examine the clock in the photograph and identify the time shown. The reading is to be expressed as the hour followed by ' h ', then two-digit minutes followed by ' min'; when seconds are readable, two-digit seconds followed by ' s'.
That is 5 h 40 min
